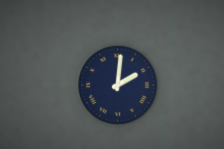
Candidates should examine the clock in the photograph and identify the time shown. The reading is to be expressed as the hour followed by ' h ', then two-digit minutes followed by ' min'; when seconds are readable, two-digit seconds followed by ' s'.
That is 2 h 01 min
